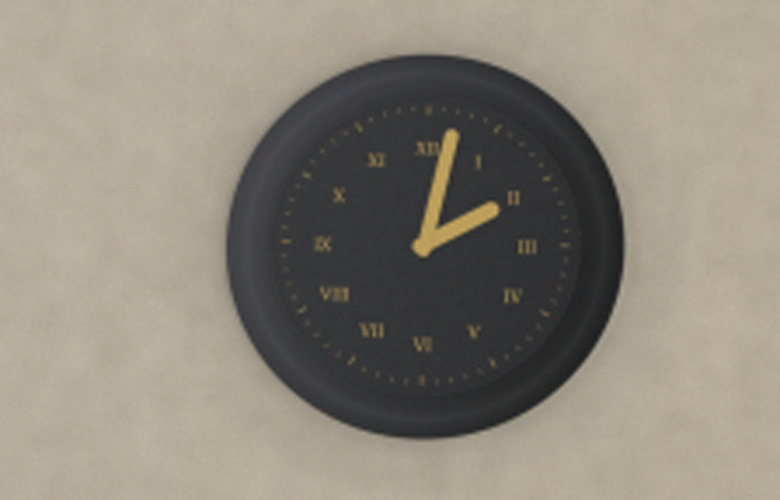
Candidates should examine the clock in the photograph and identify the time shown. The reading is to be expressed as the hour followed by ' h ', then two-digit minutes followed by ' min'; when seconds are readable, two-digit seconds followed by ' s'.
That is 2 h 02 min
